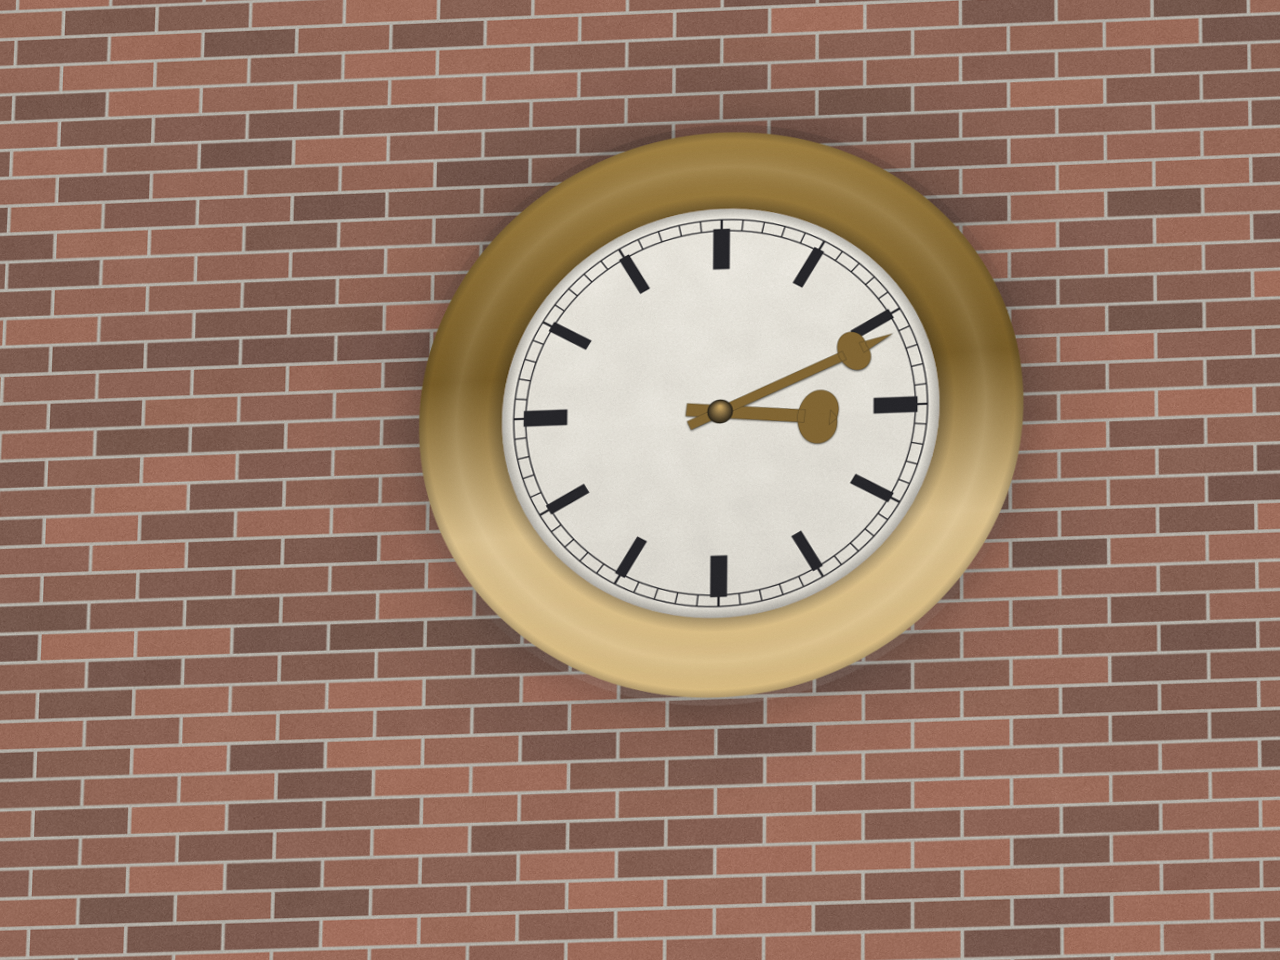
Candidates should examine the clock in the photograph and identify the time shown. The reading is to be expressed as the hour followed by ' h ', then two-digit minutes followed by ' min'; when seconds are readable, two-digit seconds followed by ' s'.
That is 3 h 11 min
